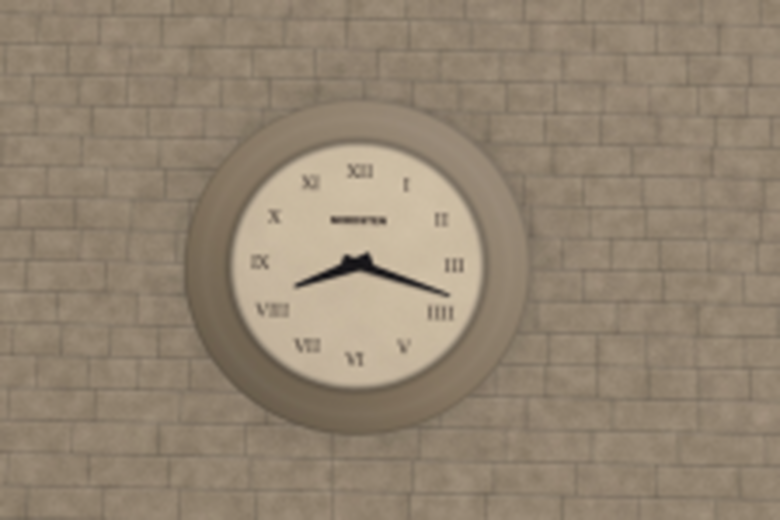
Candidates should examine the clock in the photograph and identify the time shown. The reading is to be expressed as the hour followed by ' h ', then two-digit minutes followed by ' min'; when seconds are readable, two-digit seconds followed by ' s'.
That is 8 h 18 min
